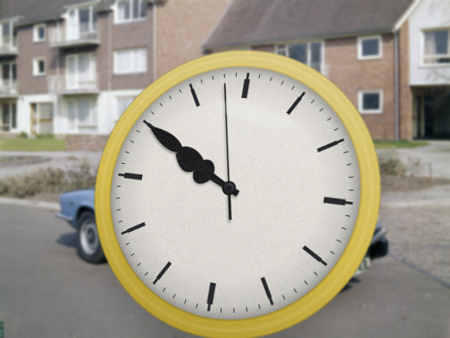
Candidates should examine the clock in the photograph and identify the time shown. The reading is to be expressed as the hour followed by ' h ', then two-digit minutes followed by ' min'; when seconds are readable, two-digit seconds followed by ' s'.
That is 9 h 49 min 58 s
